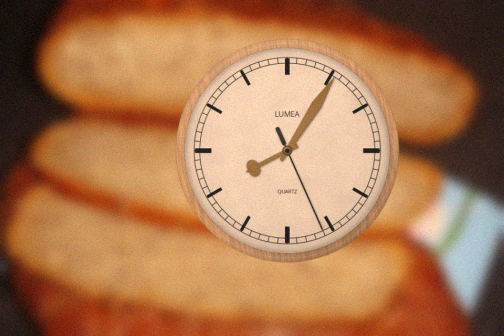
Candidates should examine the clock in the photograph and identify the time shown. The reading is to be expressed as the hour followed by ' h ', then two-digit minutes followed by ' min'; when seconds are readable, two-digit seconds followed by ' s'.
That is 8 h 05 min 26 s
